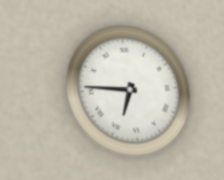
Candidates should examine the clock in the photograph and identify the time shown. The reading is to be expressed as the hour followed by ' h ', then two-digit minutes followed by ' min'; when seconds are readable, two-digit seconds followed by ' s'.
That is 6 h 46 min
